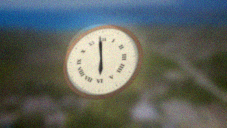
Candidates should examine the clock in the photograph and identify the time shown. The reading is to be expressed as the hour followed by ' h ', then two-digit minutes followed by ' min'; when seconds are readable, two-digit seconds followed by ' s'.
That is 5 h 59 min
